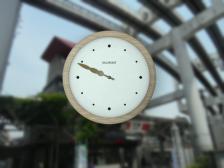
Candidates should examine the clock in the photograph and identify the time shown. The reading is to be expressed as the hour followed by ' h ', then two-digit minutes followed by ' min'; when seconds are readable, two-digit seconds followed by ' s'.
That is 9 h 49 min
